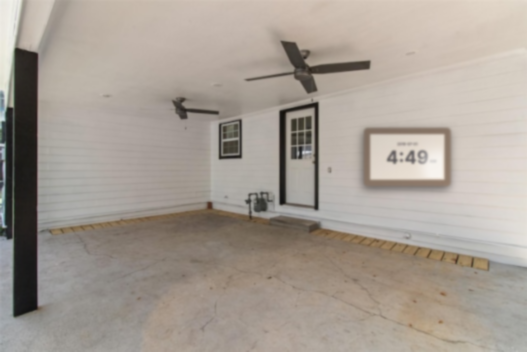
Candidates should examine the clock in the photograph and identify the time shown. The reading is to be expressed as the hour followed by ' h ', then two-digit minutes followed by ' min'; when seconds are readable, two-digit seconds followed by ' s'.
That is 4 h 49 min
